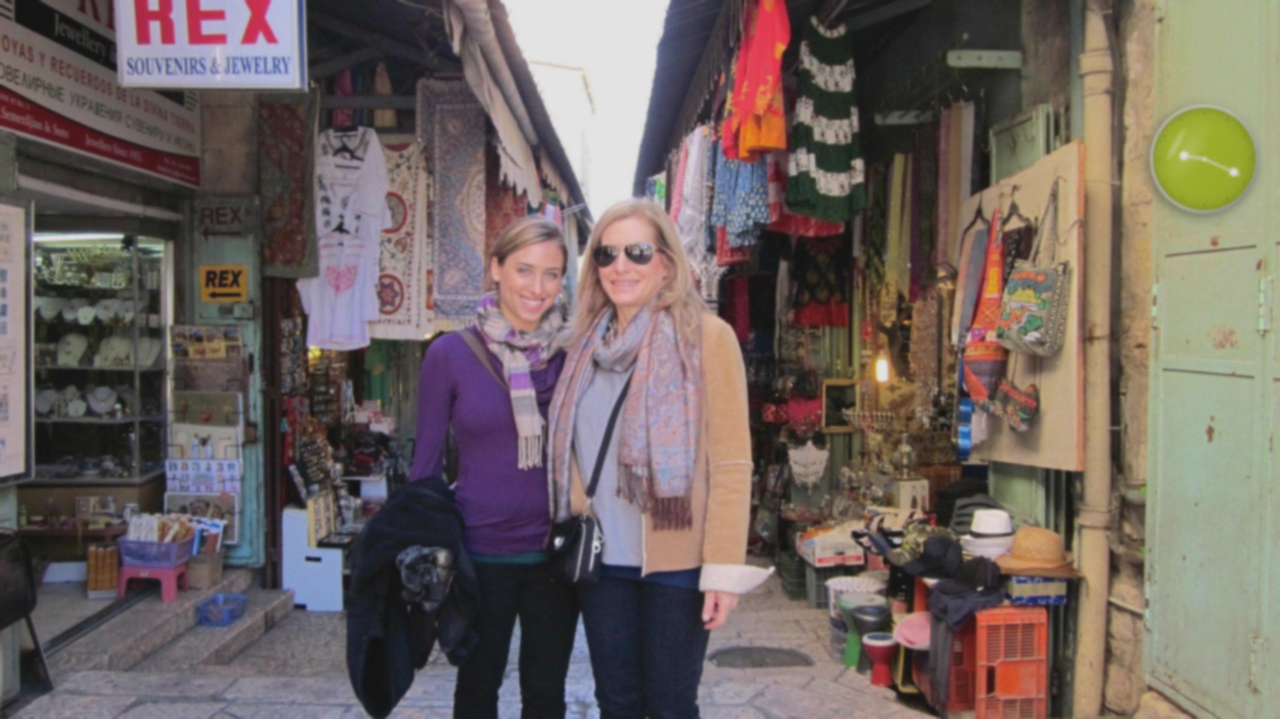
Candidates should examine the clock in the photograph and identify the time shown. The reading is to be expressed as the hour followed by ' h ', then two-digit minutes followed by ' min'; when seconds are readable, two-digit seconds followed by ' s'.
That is 9 h 19 min
